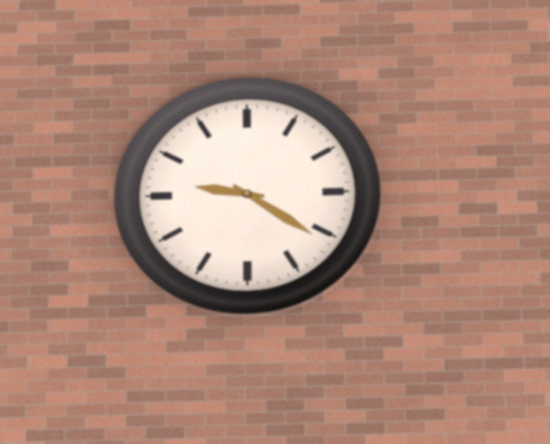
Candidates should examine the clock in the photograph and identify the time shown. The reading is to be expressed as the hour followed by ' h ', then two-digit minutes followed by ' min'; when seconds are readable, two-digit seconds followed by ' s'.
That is 9 h 21 min
